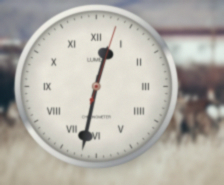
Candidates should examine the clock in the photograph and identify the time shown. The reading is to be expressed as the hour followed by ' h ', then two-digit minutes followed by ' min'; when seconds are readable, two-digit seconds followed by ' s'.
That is 12 h 32 min 03 s
